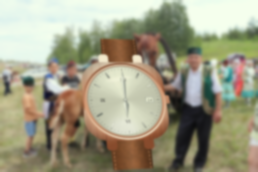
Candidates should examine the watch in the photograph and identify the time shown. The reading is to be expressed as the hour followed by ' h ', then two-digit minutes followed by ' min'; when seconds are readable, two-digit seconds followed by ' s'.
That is 6 h 00 min
